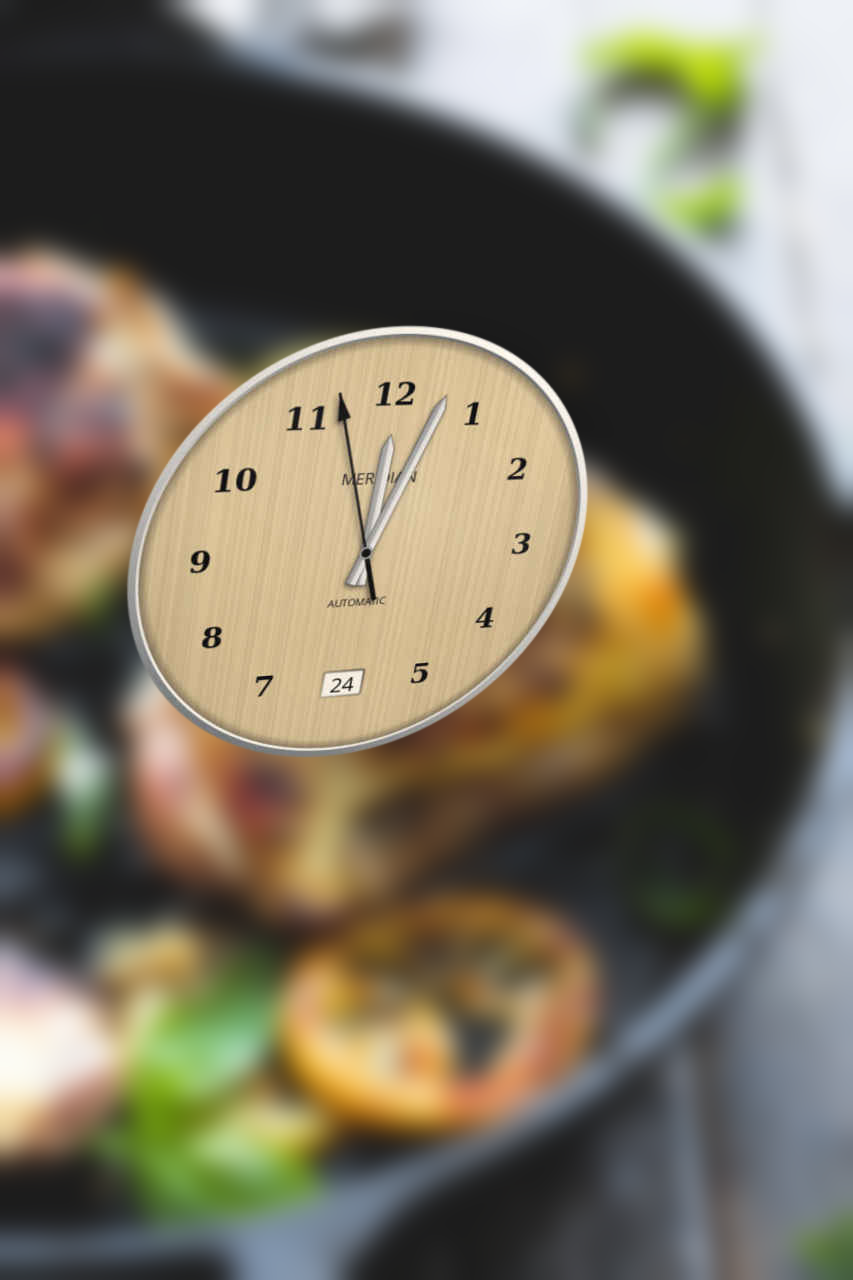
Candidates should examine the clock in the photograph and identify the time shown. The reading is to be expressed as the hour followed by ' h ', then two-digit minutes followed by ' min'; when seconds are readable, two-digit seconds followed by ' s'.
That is 12 h 02 min 57 s
